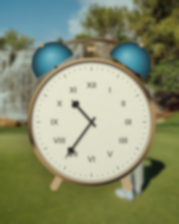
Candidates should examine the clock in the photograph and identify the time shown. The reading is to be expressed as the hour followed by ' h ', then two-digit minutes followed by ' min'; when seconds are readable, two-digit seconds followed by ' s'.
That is 10 h 36 min
